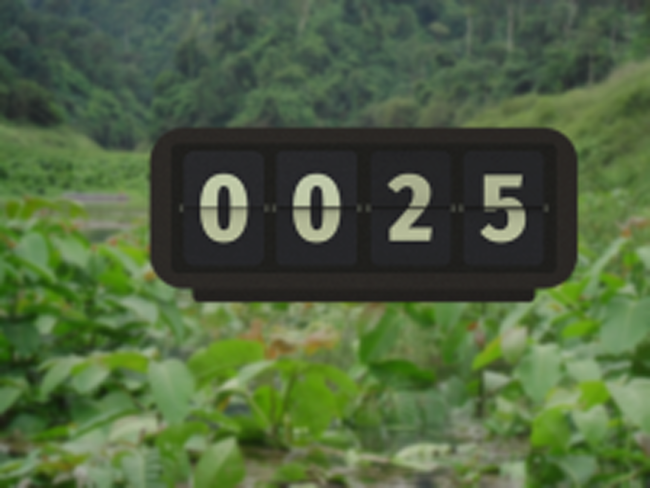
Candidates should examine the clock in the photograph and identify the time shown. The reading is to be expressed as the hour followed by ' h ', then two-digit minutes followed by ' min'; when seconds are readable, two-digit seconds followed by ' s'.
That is 0 h 25 min
